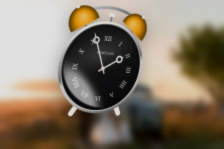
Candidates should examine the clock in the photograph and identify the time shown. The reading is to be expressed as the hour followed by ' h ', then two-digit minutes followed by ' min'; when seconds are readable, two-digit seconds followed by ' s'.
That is 1 h 56 min
